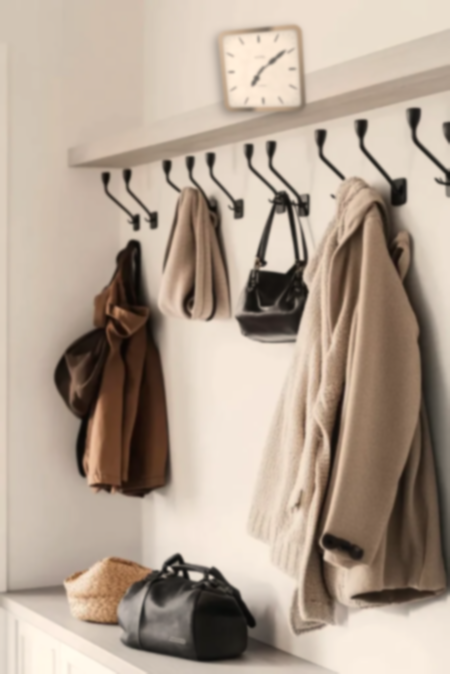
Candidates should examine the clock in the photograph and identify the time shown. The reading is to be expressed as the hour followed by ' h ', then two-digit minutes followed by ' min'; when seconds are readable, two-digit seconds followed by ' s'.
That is 7 h 09 min
